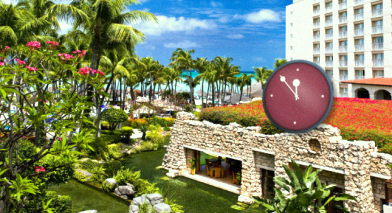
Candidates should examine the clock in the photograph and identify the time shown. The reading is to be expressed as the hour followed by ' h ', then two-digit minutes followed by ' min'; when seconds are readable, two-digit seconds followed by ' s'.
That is 11 h 53 min
